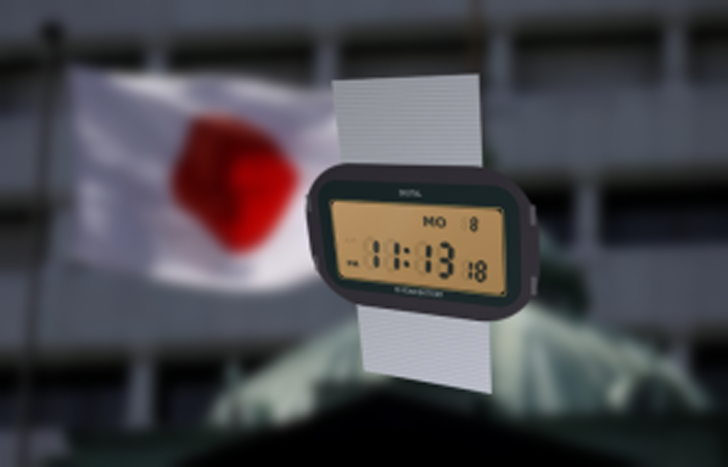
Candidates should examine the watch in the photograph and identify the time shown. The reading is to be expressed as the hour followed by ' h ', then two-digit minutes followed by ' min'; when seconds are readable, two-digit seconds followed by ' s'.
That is 11 h 13 min 18 s
